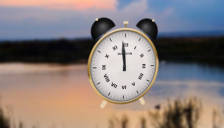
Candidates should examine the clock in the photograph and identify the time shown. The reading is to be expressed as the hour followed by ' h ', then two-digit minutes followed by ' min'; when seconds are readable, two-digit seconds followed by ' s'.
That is 11 h 59 min
